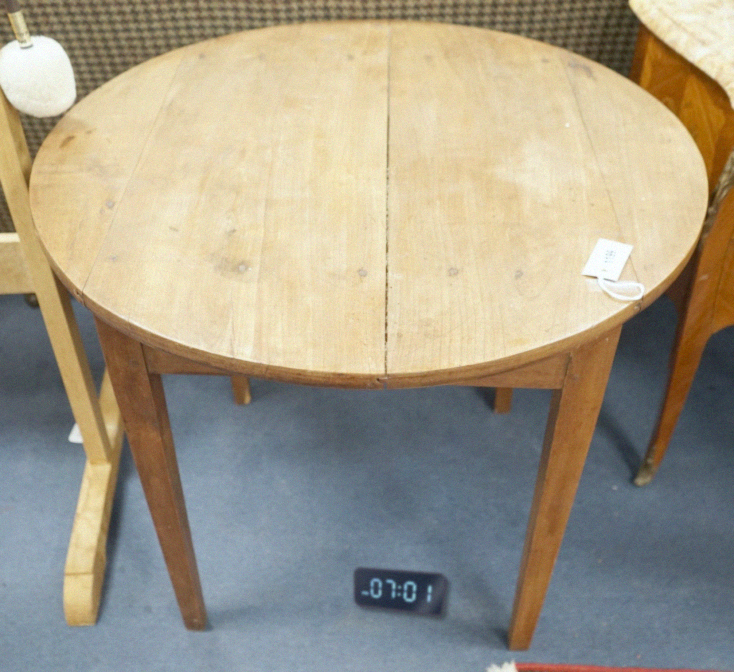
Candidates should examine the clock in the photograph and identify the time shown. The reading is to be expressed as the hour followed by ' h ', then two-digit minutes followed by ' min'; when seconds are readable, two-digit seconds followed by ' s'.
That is 7 h 01 min
